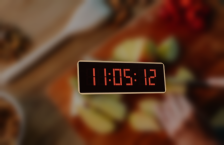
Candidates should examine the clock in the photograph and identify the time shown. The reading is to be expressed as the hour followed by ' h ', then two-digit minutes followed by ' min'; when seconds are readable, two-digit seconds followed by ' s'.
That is 11 h 05 min 12 s
